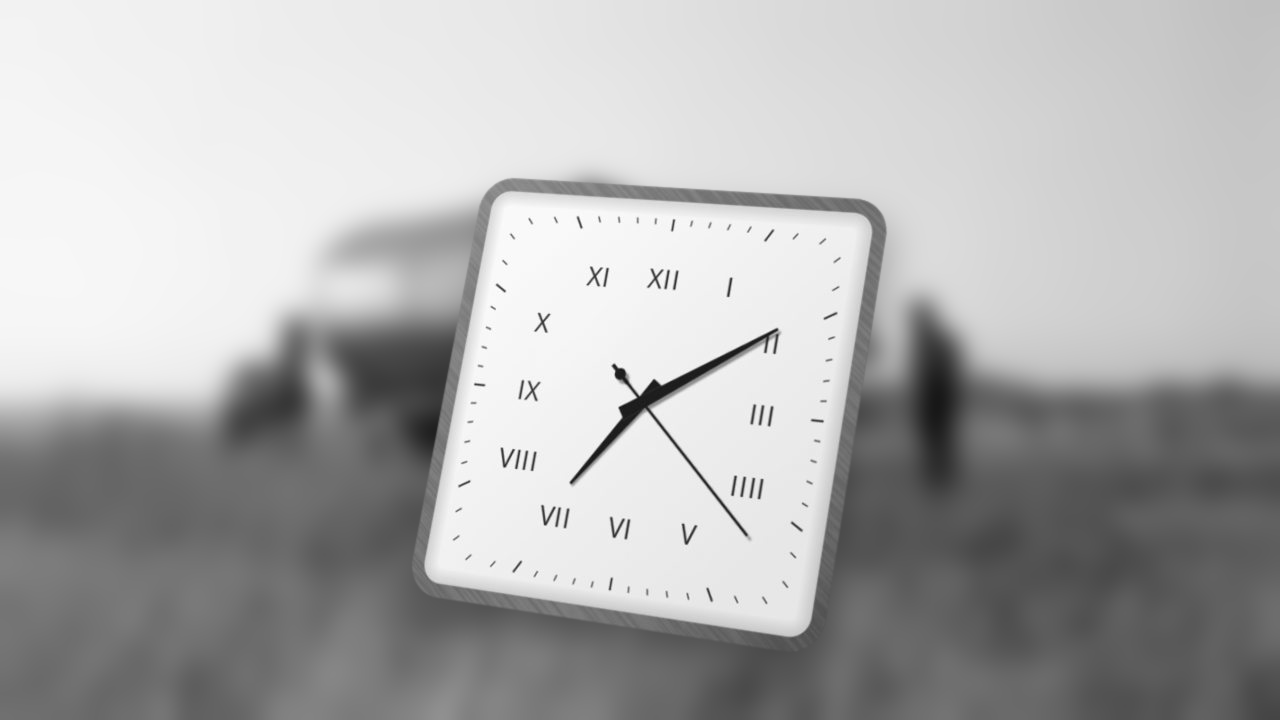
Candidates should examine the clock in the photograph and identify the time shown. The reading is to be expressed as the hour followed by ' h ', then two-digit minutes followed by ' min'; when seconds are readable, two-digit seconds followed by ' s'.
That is 7 h 09 min 22 s
